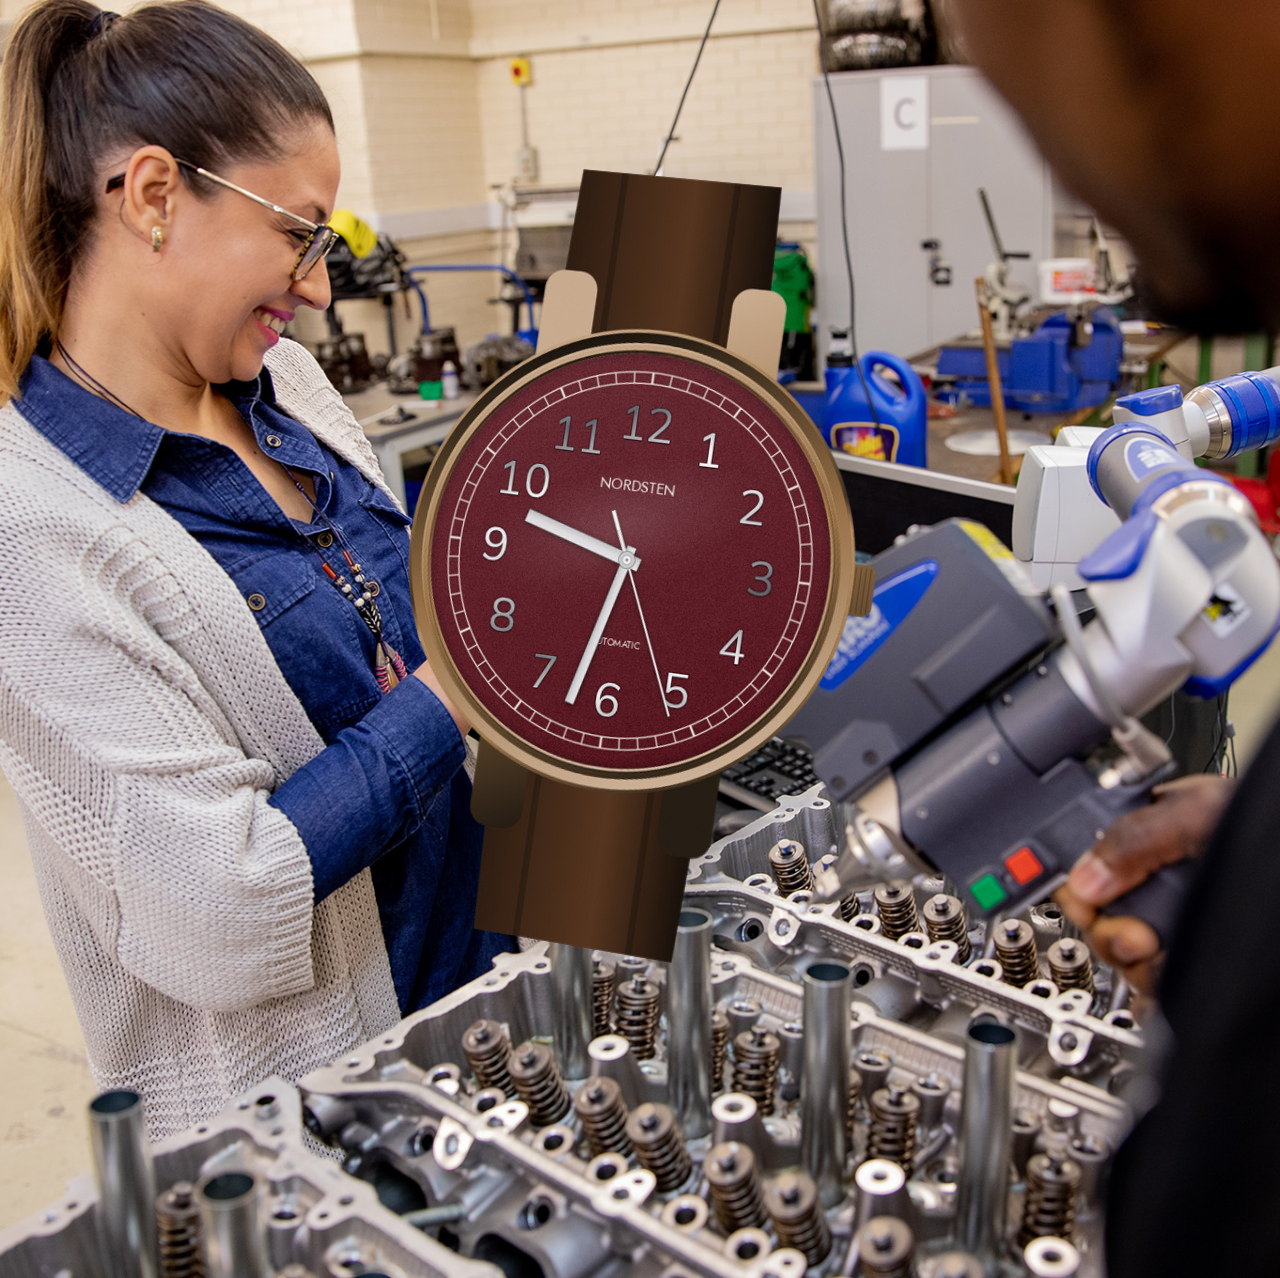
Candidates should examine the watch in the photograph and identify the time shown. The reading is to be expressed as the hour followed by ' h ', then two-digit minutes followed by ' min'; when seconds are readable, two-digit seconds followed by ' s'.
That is 9 h 32 min 26 s
